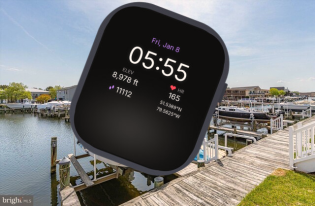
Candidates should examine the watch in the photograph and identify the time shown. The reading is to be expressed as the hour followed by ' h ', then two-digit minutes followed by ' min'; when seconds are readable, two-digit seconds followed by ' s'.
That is 5 h 55 min
